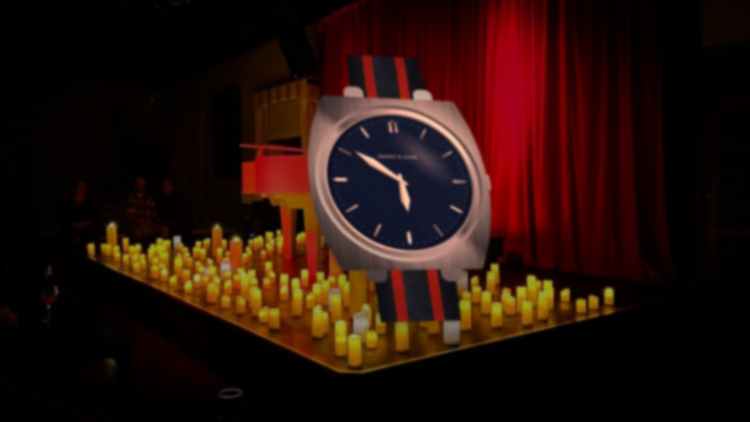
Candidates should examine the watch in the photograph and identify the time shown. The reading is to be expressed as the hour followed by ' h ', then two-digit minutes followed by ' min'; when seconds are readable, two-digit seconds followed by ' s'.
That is 5 h 51 min
